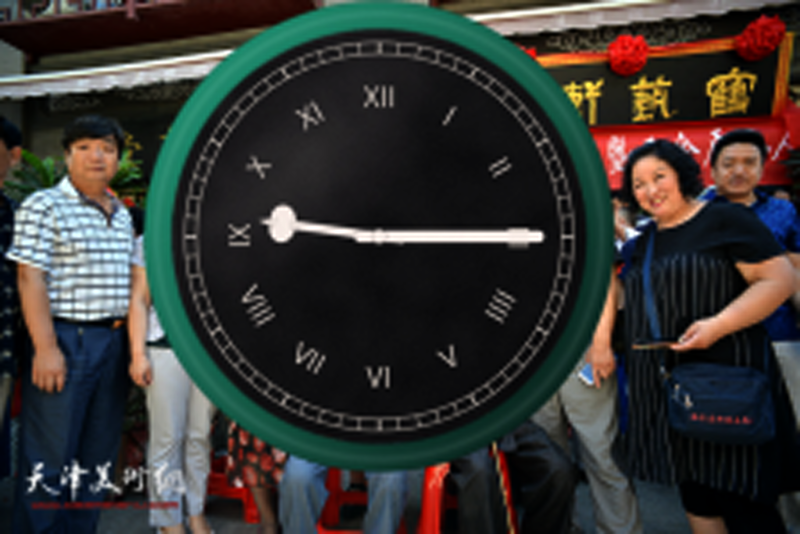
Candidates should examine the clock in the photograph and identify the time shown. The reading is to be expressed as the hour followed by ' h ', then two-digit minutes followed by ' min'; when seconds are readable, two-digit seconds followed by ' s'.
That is 9 h 15 min
